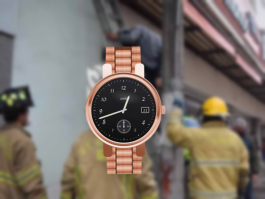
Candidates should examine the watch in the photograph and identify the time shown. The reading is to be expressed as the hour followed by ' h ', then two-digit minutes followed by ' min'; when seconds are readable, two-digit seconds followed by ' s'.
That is 12 h 42 min
